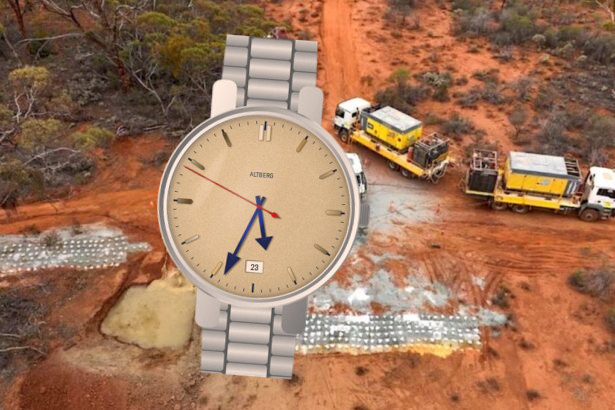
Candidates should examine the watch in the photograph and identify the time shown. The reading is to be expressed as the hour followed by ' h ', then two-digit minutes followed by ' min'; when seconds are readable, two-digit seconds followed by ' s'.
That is 5 h 33 min 49 s
